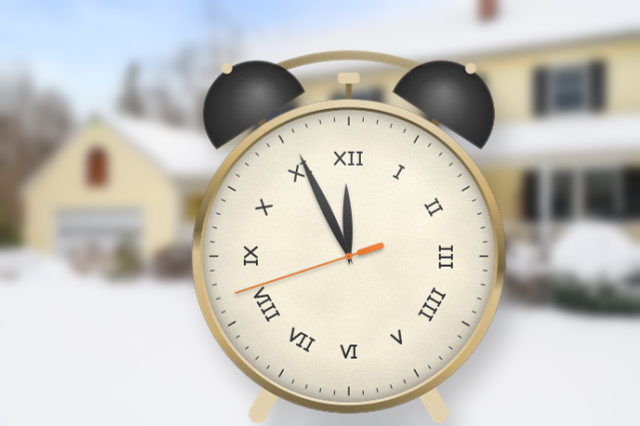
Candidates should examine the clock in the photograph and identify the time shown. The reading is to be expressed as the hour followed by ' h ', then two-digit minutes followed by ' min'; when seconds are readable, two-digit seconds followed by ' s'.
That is 11 h 55 min 42 s
